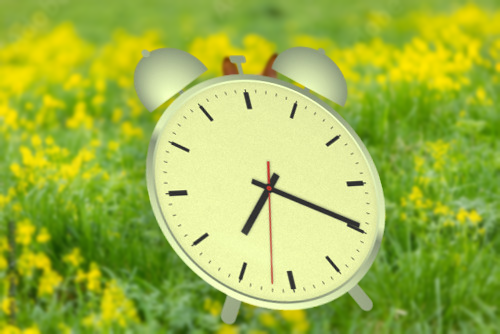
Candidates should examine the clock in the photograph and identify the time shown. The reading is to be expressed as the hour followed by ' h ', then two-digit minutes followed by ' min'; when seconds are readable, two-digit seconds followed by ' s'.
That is 7 h 19 min 32 s
